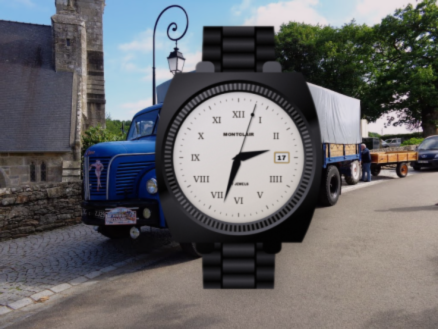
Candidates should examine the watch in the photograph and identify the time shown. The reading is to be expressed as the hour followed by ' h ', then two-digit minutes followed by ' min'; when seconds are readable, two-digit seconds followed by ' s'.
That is 2 h 33 min 03 s
